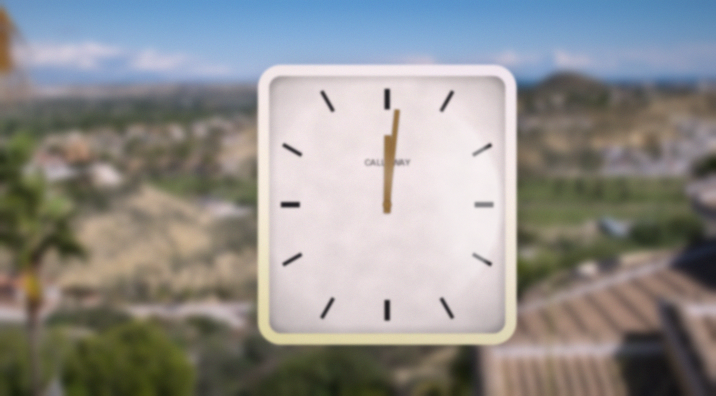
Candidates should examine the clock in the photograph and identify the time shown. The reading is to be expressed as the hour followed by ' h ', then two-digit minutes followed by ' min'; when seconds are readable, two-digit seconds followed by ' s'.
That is 12 h 01 min
